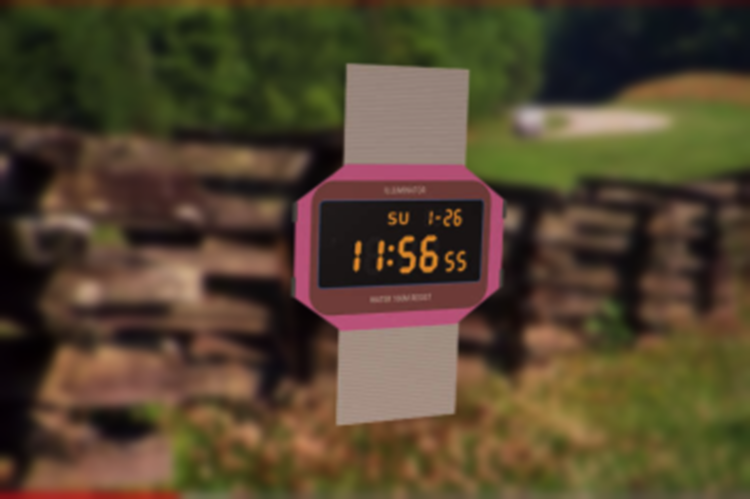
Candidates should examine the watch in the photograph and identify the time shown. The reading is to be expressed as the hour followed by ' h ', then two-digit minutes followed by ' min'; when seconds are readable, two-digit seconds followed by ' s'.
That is 11 h 56 min 55 s
